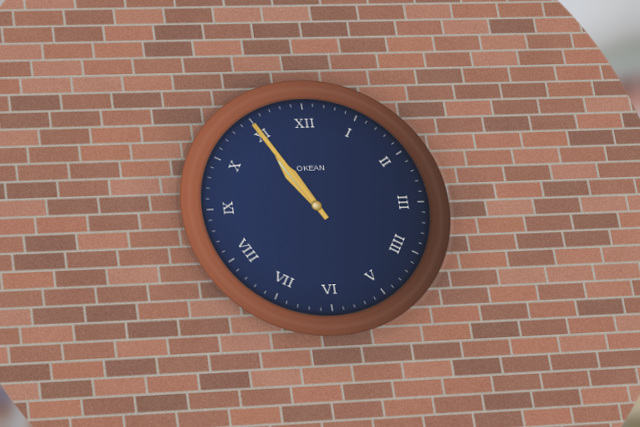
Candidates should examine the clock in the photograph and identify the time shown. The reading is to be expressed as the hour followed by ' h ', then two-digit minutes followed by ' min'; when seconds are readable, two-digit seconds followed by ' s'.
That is 10 h 55 min
